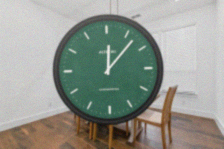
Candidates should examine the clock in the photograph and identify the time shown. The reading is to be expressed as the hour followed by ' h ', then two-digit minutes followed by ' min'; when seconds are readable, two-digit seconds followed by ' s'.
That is 12 h 07 min
